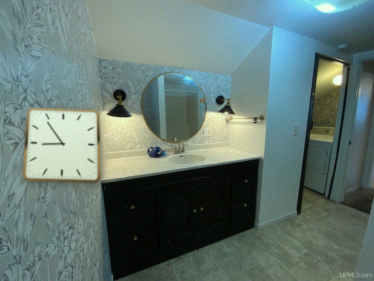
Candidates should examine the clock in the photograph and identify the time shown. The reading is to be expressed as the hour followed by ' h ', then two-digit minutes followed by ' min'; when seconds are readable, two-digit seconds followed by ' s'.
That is 8 h 54 min
